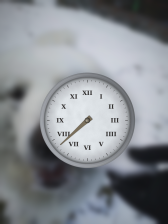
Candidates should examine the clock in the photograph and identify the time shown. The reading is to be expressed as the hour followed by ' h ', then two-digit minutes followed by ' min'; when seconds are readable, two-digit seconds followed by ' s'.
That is 7 h 38 min
